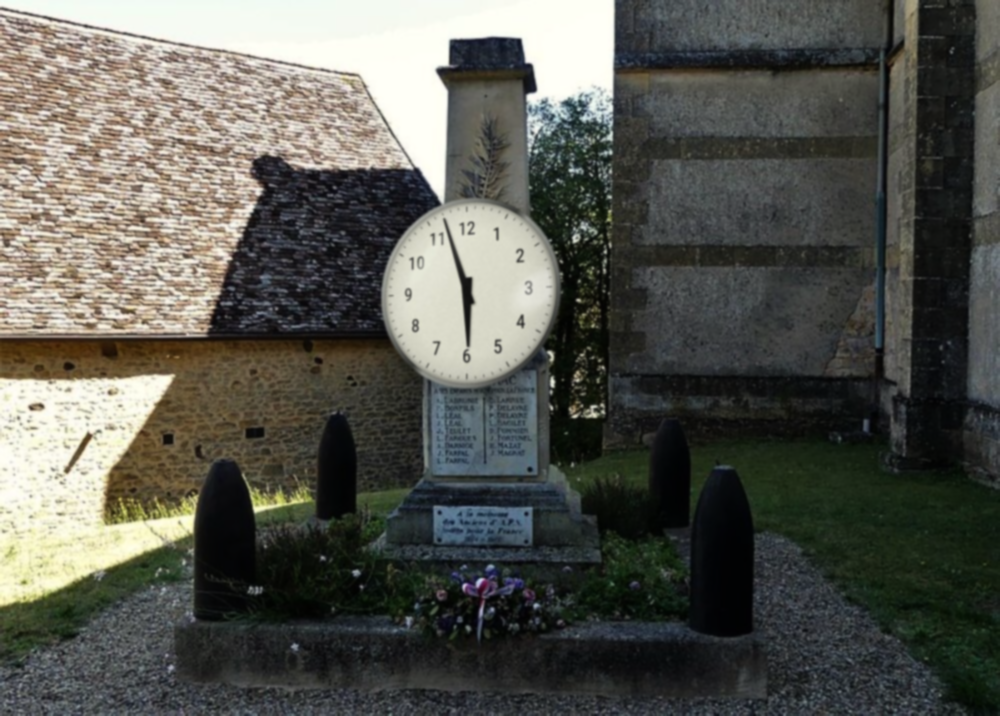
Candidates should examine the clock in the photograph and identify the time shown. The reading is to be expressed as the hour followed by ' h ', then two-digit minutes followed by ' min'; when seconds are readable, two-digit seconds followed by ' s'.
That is 5 h 57 min
